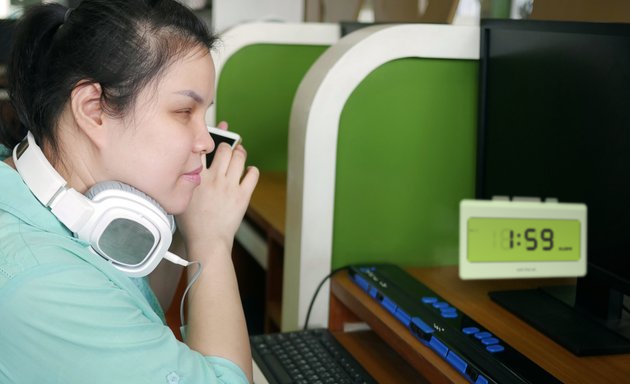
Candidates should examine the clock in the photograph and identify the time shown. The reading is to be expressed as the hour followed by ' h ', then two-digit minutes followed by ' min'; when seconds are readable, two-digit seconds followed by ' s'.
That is 1 h 59 min
